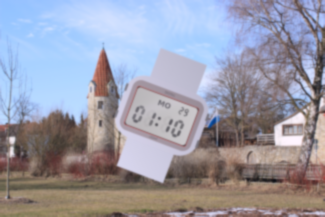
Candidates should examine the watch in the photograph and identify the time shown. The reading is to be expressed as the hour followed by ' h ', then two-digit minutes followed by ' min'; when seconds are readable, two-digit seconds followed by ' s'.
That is 1 h 10 min
